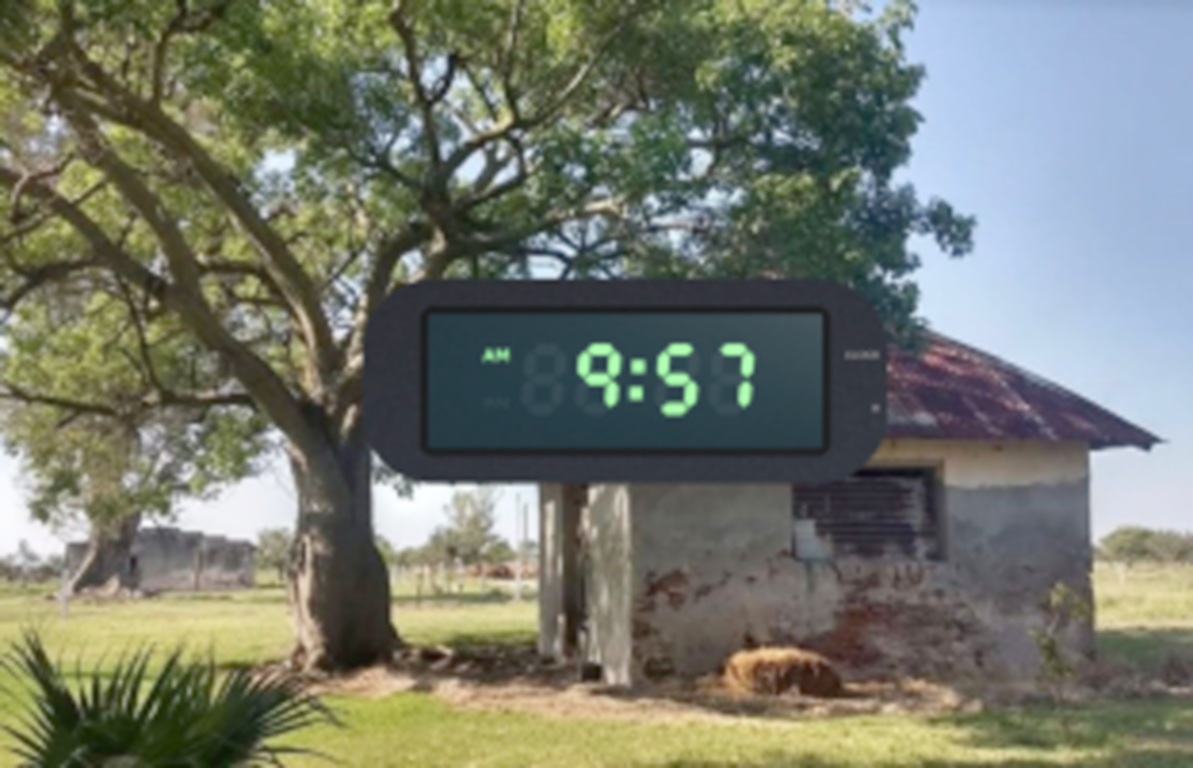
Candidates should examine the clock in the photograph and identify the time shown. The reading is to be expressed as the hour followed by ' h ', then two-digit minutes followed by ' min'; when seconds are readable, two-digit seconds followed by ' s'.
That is 9 h 57 min
